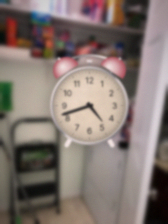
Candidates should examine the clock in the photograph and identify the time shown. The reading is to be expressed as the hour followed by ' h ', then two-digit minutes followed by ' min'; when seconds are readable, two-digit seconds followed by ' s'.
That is 4 h 42 min
